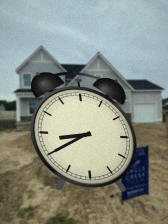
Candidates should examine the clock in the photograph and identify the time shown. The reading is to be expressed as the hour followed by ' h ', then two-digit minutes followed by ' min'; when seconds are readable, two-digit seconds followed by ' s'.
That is 8 h 40 min
